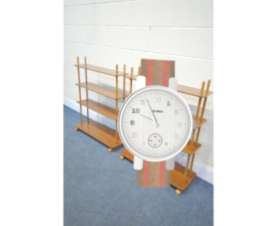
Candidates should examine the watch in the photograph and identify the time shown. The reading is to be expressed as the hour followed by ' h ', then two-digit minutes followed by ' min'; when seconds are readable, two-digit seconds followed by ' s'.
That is 9 h 56 min
